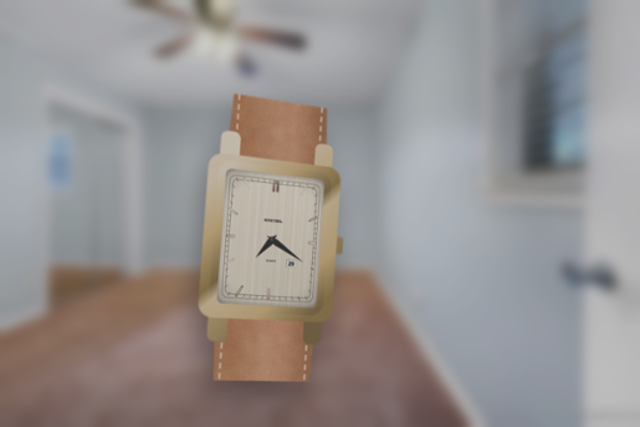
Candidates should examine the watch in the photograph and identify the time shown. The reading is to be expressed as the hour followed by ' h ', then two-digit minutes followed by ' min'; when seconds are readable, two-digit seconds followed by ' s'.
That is 7 h 20 min
